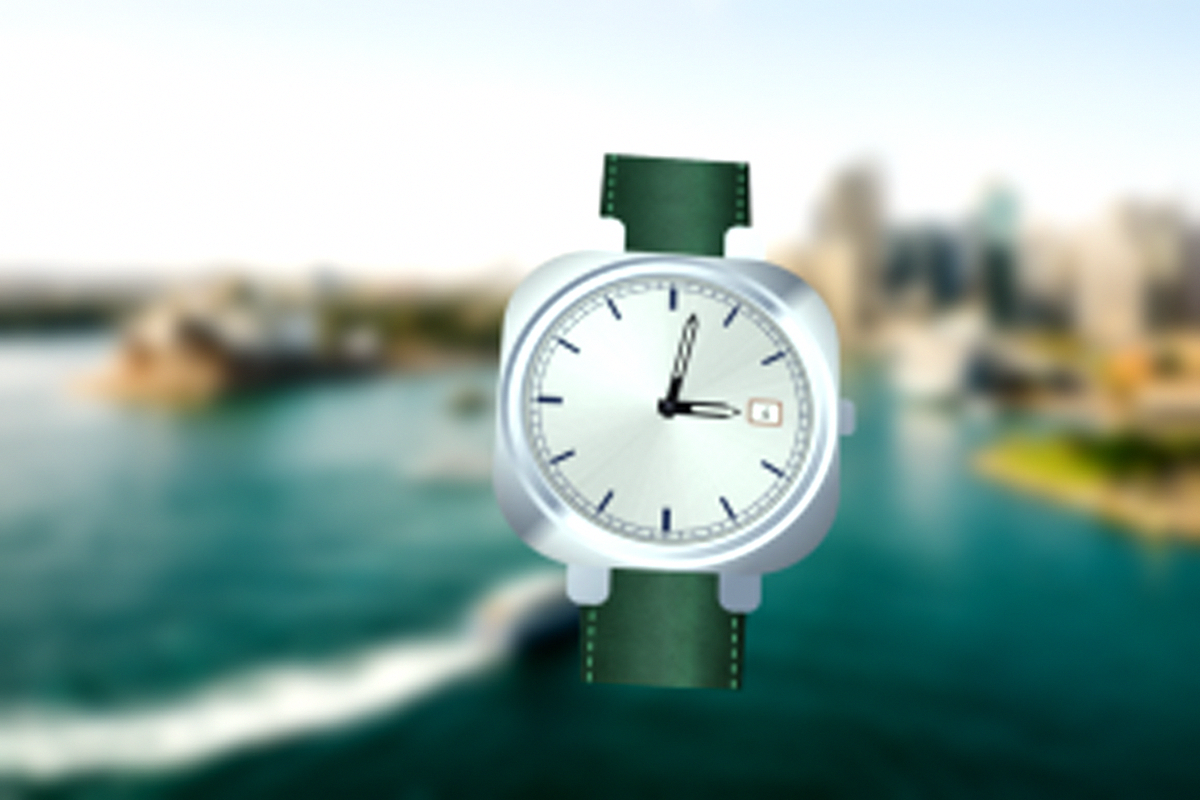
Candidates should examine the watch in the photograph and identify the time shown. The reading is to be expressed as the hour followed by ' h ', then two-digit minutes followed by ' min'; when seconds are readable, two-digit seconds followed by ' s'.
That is 3 h 02 min
